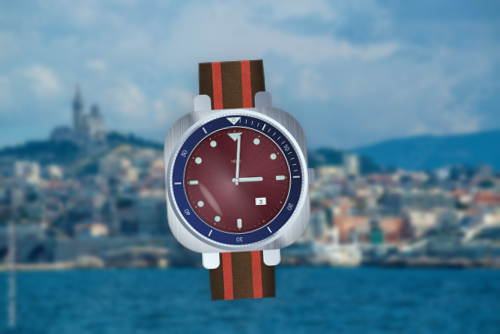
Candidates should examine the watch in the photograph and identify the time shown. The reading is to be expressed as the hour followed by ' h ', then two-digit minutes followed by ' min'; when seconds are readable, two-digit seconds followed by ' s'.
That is 3 h 01 min
